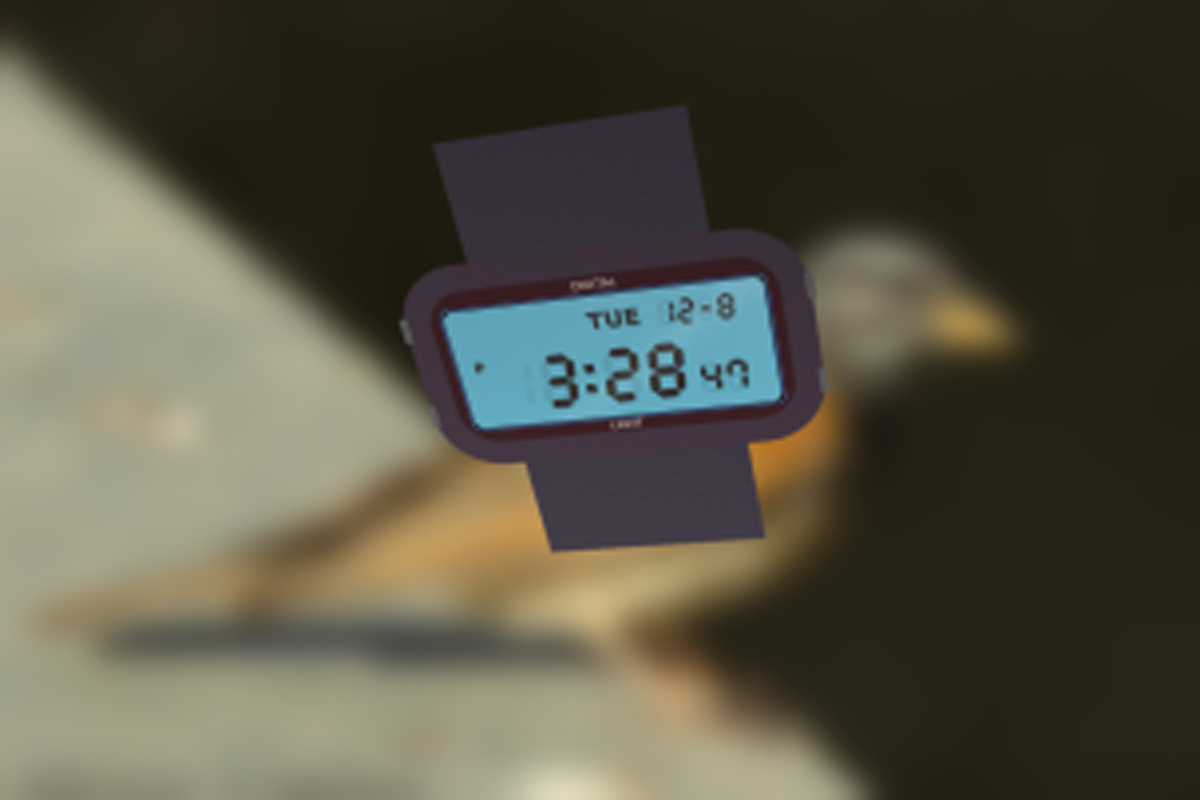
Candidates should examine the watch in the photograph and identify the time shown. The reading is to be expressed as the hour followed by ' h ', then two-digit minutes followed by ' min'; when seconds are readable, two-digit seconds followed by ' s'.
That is 3 h 28 min 47 s
